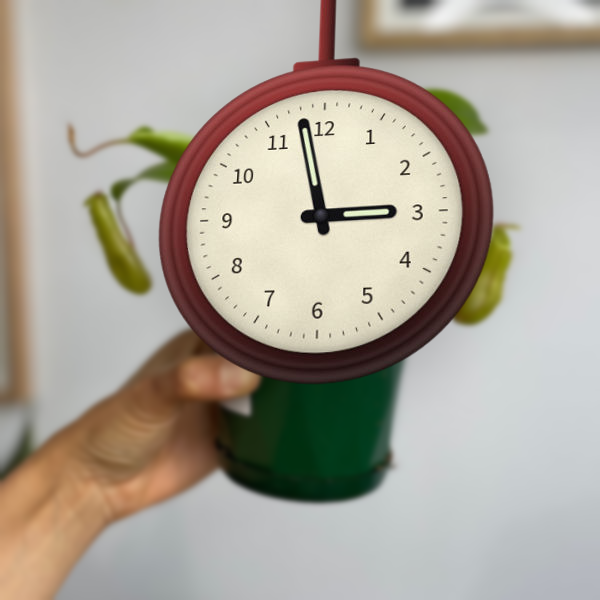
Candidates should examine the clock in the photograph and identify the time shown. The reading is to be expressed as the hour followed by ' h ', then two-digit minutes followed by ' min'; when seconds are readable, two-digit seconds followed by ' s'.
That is 2 h 58 min
